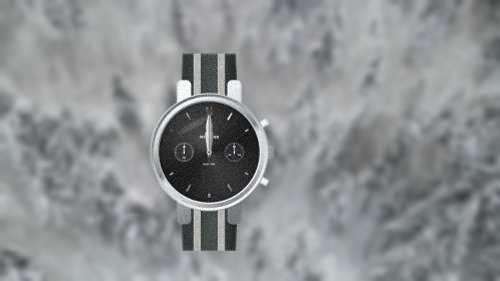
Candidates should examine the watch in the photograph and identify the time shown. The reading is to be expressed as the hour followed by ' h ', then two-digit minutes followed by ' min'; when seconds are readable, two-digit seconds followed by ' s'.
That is 12 h 00 min
